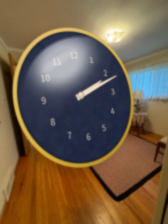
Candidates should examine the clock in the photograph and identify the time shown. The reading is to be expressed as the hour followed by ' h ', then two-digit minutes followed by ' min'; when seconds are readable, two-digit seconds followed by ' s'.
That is 2 h 12 min
